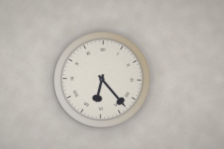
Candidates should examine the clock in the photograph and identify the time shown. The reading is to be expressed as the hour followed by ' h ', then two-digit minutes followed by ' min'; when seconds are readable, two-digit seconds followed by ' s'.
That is 6 h 23 min
